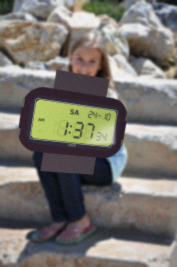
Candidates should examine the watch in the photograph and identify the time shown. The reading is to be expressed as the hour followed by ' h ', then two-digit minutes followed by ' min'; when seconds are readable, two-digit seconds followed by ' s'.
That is 1 h 37 min
